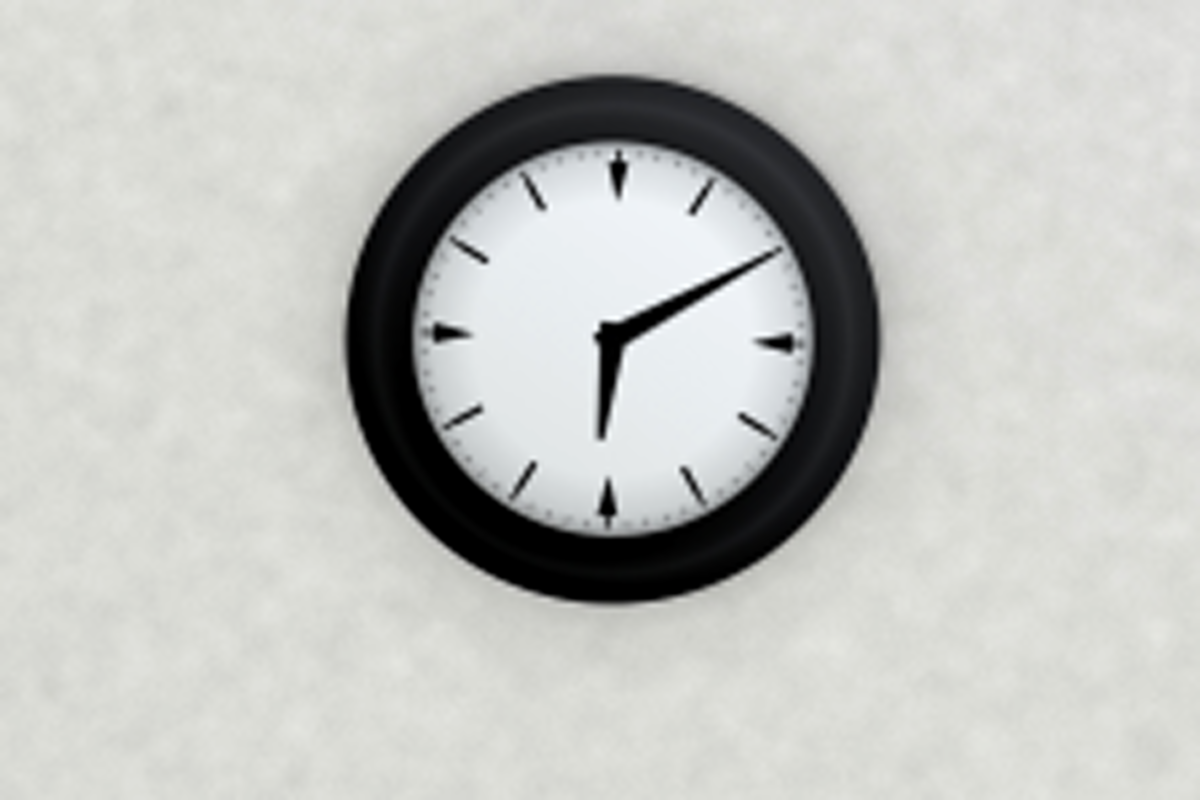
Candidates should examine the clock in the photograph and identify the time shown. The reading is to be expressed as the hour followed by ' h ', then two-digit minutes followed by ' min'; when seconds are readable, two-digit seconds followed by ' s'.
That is 6 h 10 min
